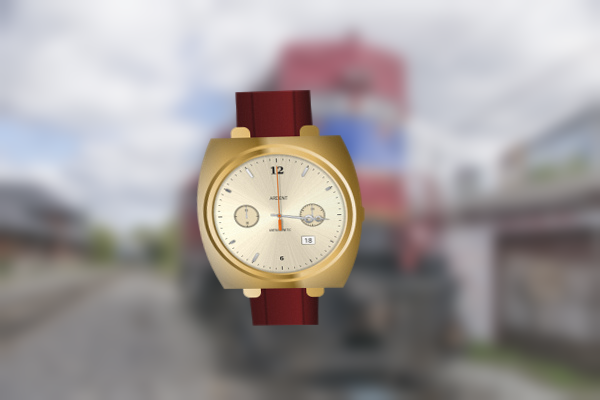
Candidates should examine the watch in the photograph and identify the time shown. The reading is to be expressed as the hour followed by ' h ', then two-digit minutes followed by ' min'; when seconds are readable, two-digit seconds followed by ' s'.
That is 3 h 16 min
